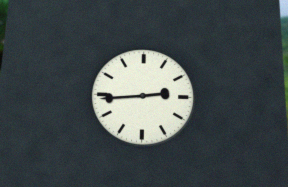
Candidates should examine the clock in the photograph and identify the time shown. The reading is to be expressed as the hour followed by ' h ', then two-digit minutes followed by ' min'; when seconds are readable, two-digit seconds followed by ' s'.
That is 2 h 44 min
